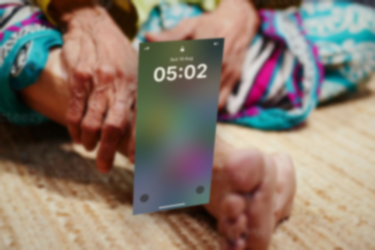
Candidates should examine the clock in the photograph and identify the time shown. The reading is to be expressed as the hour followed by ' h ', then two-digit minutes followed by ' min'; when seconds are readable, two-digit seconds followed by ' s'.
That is 5 h 02 min
